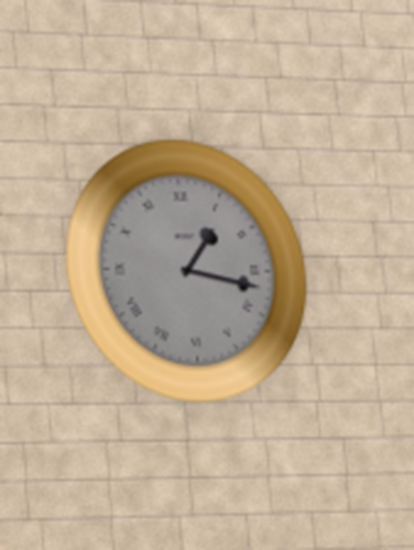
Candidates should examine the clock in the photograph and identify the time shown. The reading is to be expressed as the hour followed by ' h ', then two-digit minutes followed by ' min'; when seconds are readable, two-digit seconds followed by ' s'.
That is 1 h 17 min
